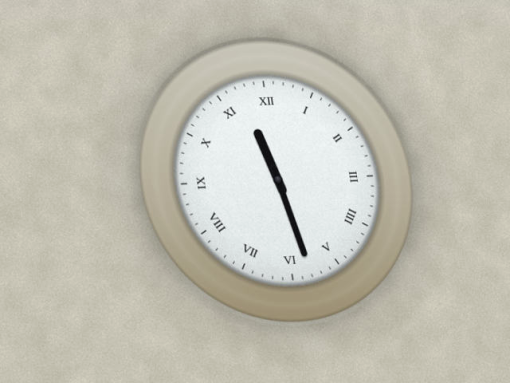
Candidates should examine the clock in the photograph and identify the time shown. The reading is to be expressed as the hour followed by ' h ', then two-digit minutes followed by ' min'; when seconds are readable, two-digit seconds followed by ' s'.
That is 11 h 28 min
